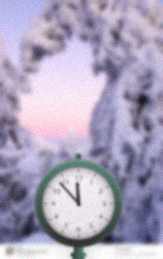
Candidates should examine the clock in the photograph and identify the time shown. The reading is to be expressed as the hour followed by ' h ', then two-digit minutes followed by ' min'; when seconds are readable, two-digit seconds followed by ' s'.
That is 11 h 53 min
